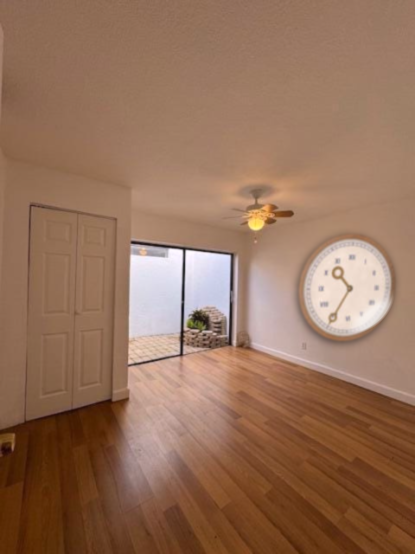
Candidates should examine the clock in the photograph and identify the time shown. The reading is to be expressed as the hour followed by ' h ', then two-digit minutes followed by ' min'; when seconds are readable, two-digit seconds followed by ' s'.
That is 10 h 35 min
